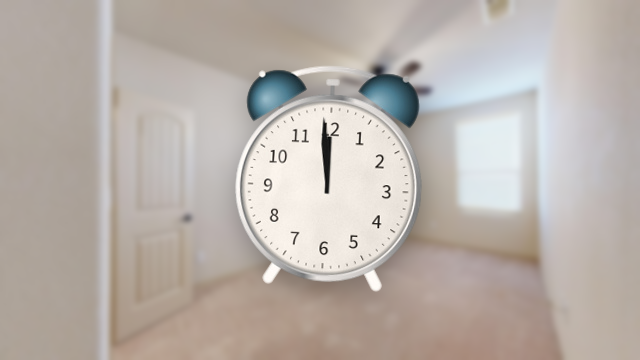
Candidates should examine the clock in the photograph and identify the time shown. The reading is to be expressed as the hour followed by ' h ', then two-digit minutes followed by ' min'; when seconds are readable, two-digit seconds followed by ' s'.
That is 11 h 59 min
